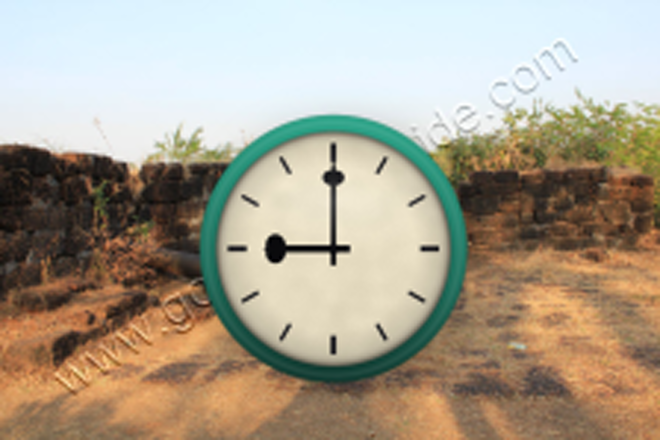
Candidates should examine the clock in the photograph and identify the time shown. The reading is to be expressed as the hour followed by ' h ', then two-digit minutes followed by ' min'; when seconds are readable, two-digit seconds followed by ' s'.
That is 9 h 00 min
